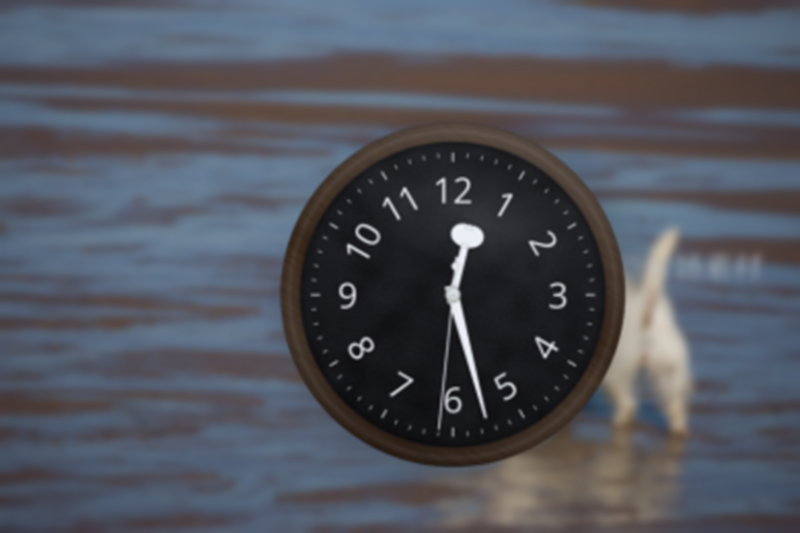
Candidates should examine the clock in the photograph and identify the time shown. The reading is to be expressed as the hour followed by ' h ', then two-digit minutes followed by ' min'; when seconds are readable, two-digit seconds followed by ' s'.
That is 12 h 27 min 31 s
